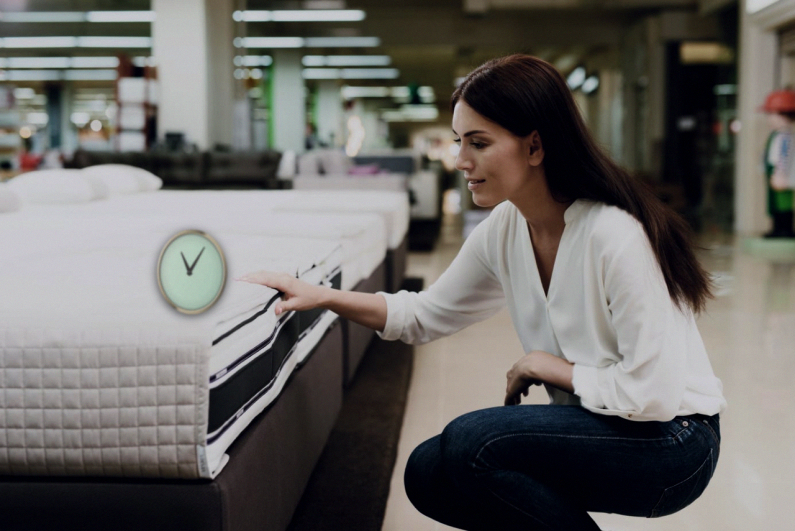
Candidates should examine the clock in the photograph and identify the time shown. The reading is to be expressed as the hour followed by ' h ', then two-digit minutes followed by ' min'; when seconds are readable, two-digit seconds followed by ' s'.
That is 11 h 06 min
